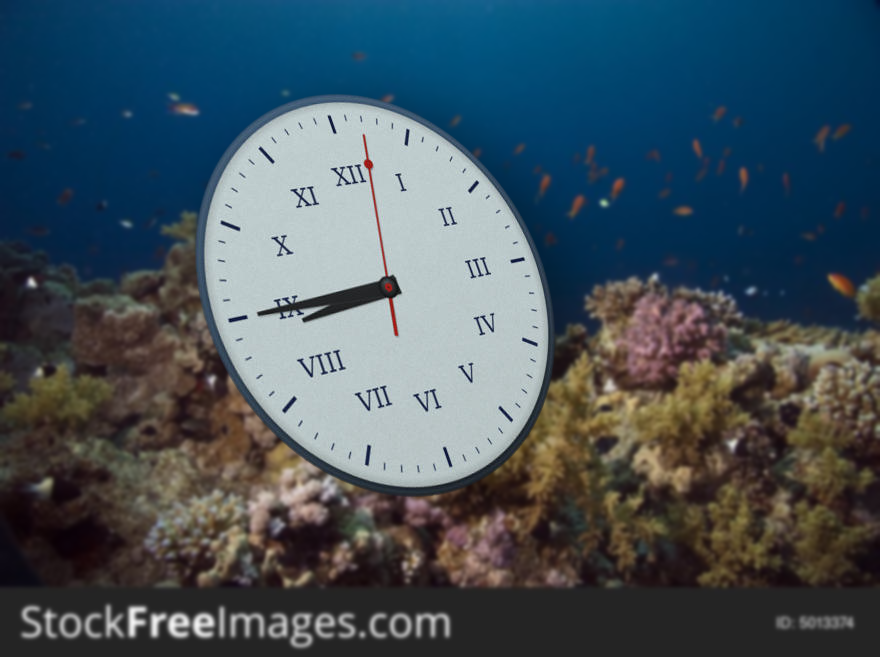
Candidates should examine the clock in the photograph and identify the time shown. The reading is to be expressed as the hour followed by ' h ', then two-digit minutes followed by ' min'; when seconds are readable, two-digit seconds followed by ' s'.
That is 8 h 45 min 02 s
